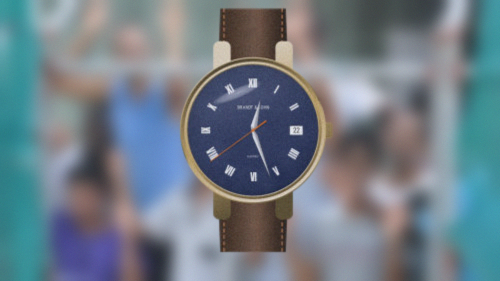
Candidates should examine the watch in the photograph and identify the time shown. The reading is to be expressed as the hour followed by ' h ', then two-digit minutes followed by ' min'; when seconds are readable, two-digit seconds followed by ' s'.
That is 12 h 26 min 39 s
